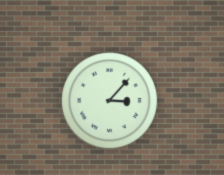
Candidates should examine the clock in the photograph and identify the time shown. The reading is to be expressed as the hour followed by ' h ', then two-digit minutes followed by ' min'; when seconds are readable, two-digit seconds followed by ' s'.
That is 3 h 07 min
